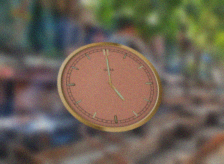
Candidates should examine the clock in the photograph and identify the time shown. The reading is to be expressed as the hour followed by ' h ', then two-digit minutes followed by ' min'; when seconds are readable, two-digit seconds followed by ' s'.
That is 5 h 00 min
